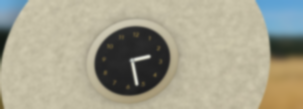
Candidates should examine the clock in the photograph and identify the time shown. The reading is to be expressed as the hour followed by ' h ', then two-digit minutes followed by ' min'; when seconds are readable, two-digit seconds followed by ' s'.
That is 2 h 27 min
